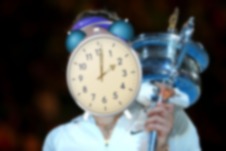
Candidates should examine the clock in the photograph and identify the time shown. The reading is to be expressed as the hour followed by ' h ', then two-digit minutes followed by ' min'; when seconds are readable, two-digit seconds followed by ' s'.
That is 2 h 01 min
